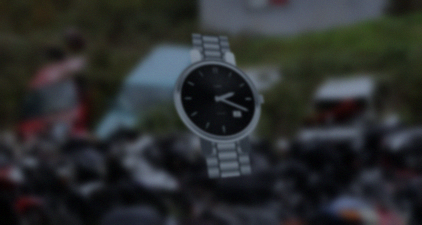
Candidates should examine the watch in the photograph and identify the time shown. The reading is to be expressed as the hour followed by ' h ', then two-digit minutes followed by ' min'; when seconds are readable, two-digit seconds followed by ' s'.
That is 2 h 19 min
